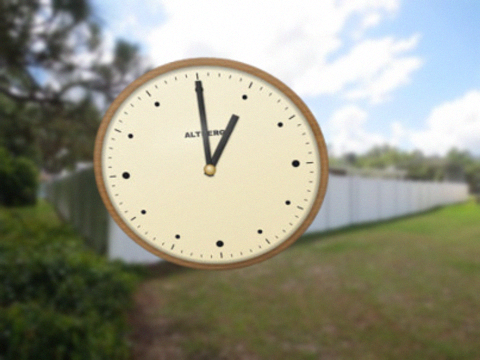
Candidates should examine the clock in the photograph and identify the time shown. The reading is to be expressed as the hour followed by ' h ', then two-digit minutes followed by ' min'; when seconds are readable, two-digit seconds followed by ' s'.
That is 1 h 00 min
